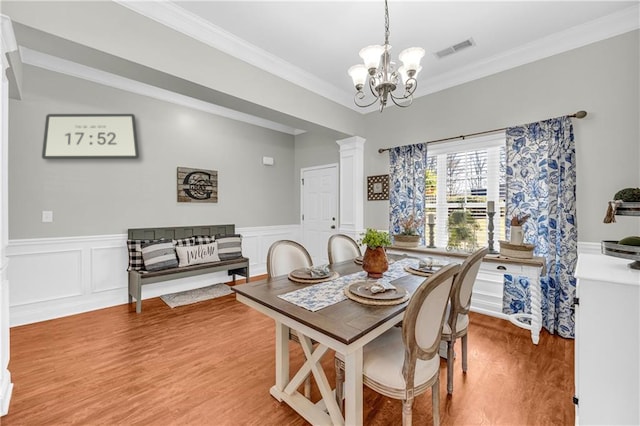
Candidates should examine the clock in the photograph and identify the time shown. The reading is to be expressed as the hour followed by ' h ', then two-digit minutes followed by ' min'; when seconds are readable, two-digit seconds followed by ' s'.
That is 17 h 52 min
